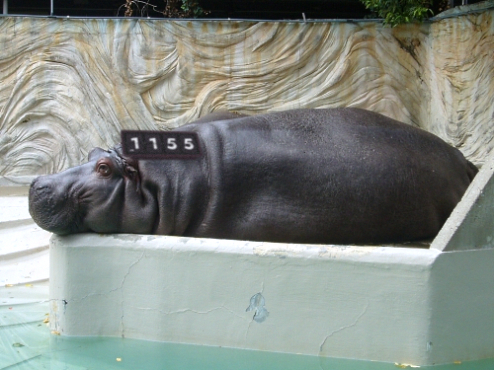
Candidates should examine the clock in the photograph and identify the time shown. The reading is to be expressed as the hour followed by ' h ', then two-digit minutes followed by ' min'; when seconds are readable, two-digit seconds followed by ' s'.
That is 11 h 55 min
